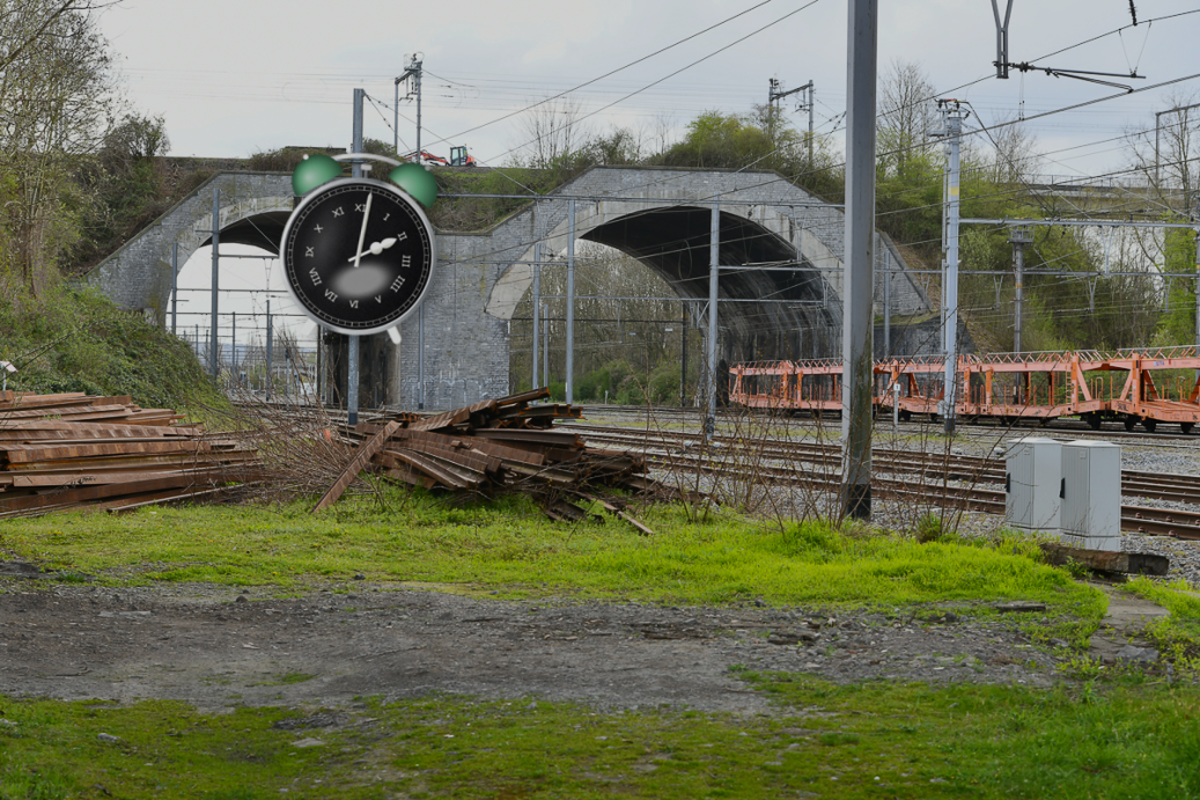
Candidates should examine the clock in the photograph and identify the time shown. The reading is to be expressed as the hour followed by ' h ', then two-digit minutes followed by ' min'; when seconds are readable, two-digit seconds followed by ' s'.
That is 2 h 01 min
